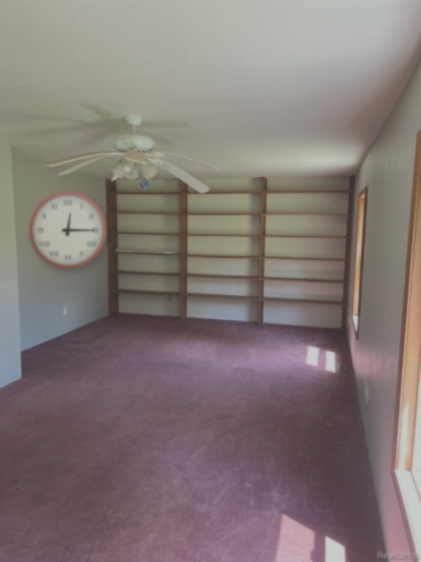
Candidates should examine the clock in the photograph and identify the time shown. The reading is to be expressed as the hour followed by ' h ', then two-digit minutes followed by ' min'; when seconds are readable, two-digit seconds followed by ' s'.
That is 12 h 15 min
